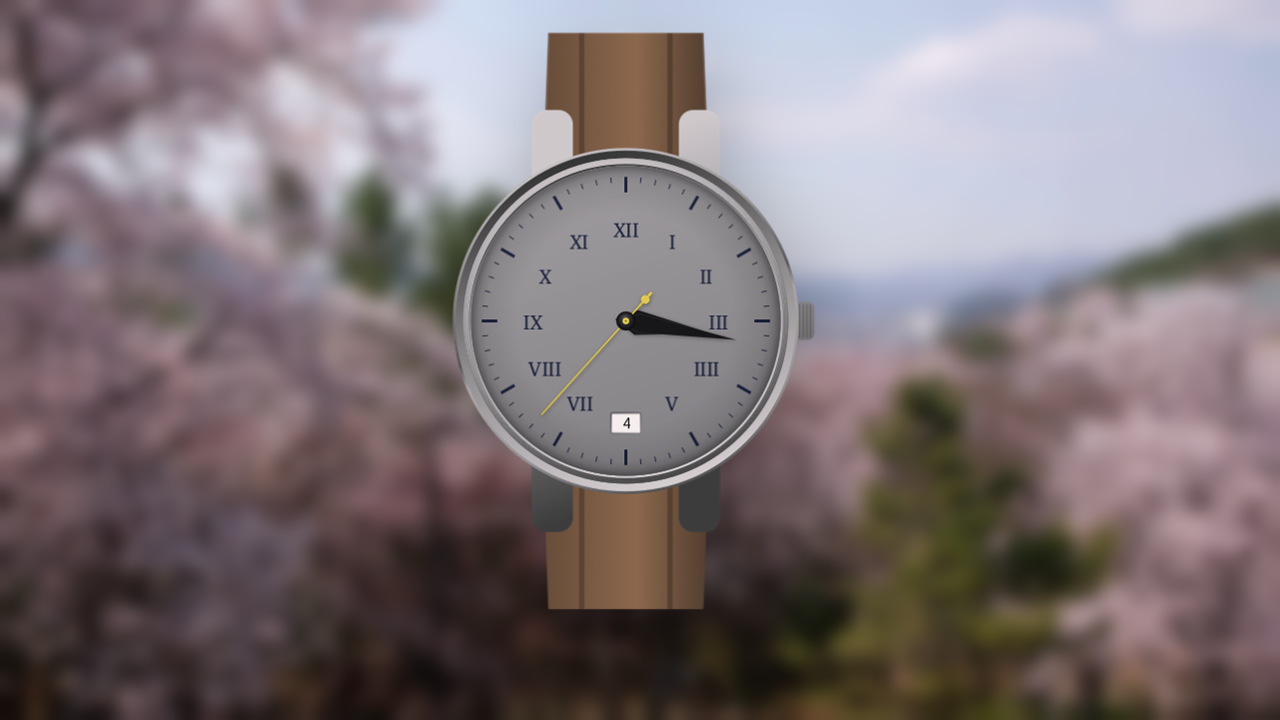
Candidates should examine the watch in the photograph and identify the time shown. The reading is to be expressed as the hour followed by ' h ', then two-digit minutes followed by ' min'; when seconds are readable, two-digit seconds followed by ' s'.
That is 3 h 16 min 37 s
